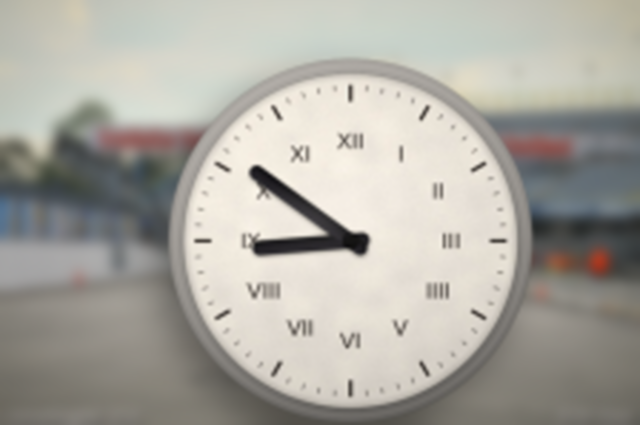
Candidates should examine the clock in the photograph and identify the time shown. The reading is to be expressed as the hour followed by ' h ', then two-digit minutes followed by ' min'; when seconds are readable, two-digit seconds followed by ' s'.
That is 8 h 51 min
